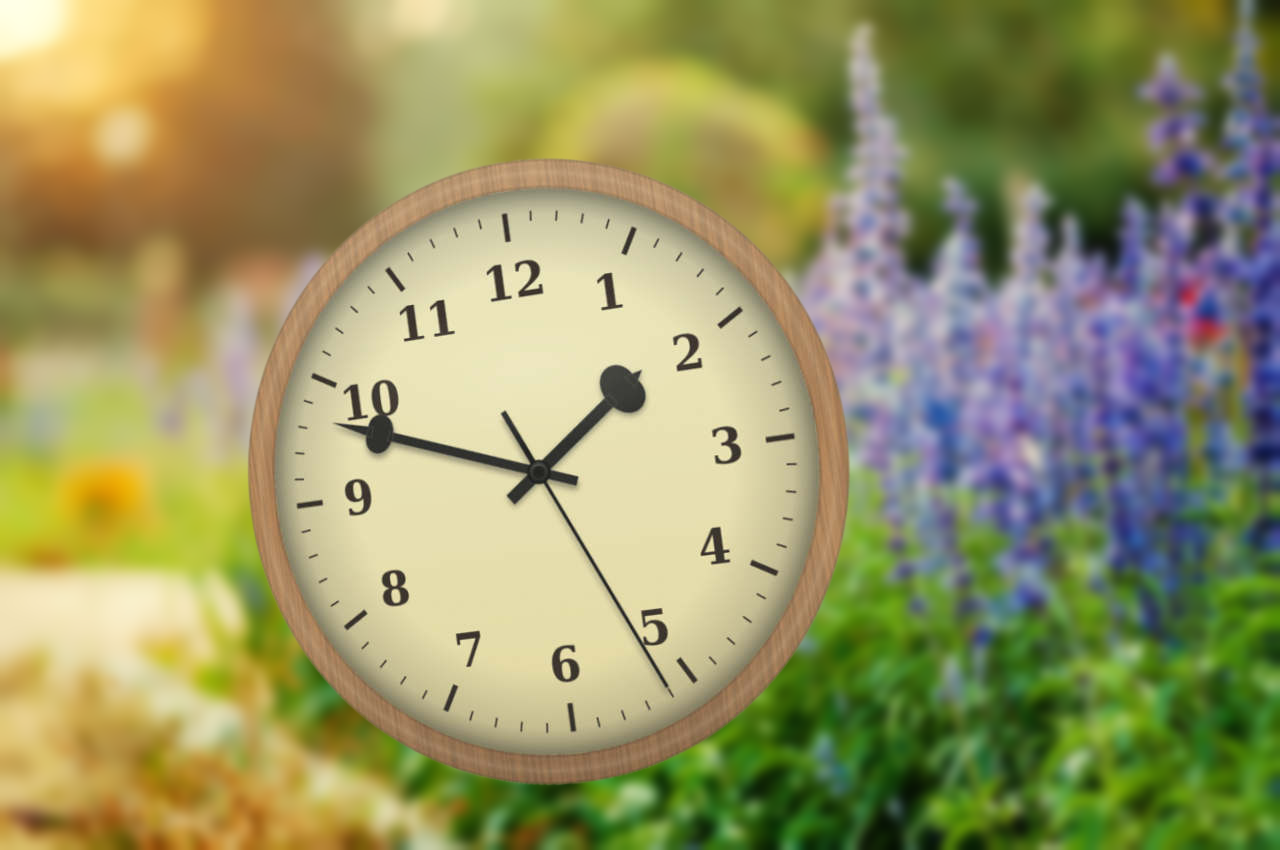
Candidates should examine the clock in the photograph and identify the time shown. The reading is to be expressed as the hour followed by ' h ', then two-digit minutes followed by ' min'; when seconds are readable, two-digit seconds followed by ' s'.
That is 1 h 48 min 26 s
